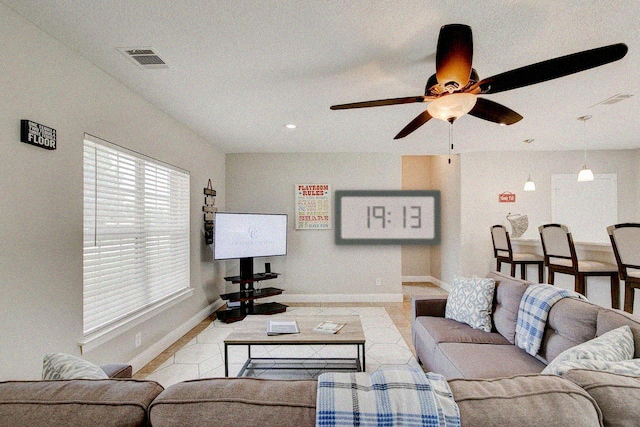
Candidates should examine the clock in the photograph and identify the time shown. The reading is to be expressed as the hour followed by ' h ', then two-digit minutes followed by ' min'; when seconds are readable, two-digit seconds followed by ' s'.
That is 19 h 13 min
